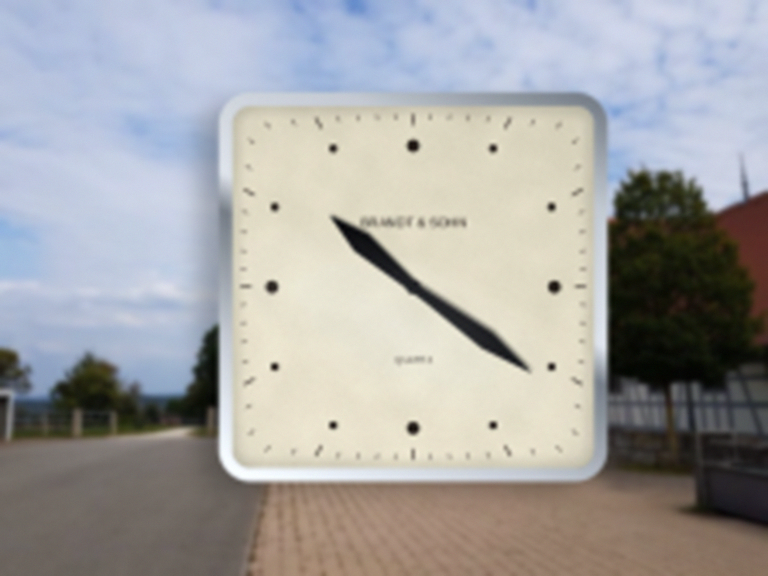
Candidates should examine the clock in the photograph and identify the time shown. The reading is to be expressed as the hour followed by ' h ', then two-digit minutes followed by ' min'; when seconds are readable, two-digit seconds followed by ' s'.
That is 10 h 21 min
